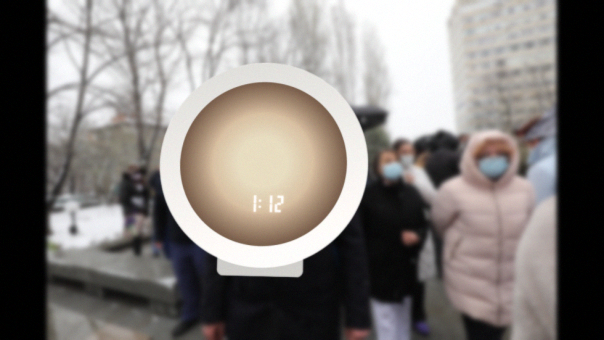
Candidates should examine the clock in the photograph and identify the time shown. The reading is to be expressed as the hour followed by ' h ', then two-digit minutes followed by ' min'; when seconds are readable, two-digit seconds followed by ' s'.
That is 1 h 12 min
